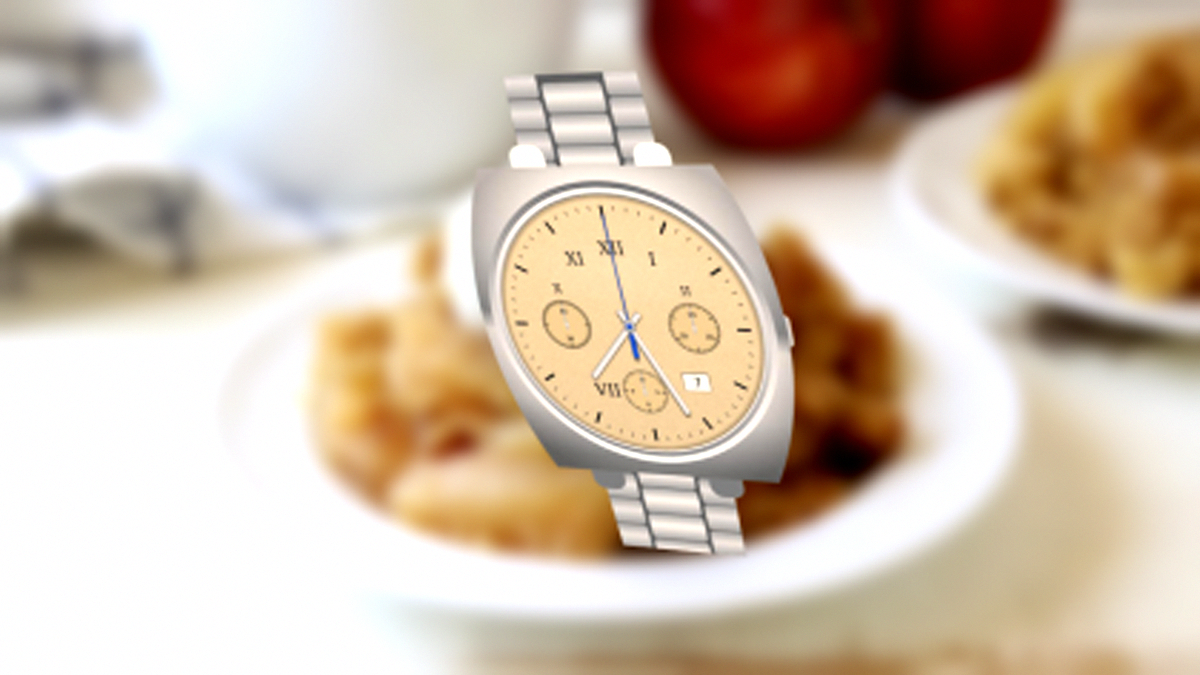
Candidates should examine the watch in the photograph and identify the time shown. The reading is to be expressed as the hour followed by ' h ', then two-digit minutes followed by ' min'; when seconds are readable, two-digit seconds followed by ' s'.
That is 7 h 26 min
